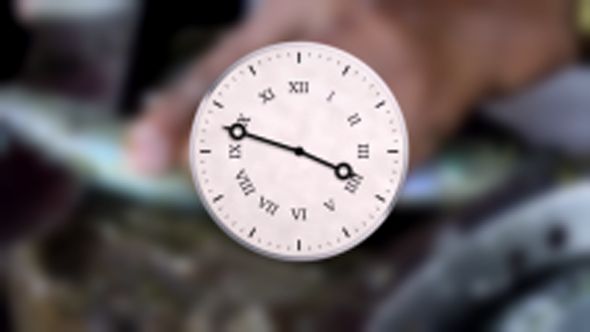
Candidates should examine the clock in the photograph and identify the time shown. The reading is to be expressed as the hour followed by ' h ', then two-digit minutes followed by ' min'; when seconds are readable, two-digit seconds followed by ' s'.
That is 3 h 48 min
